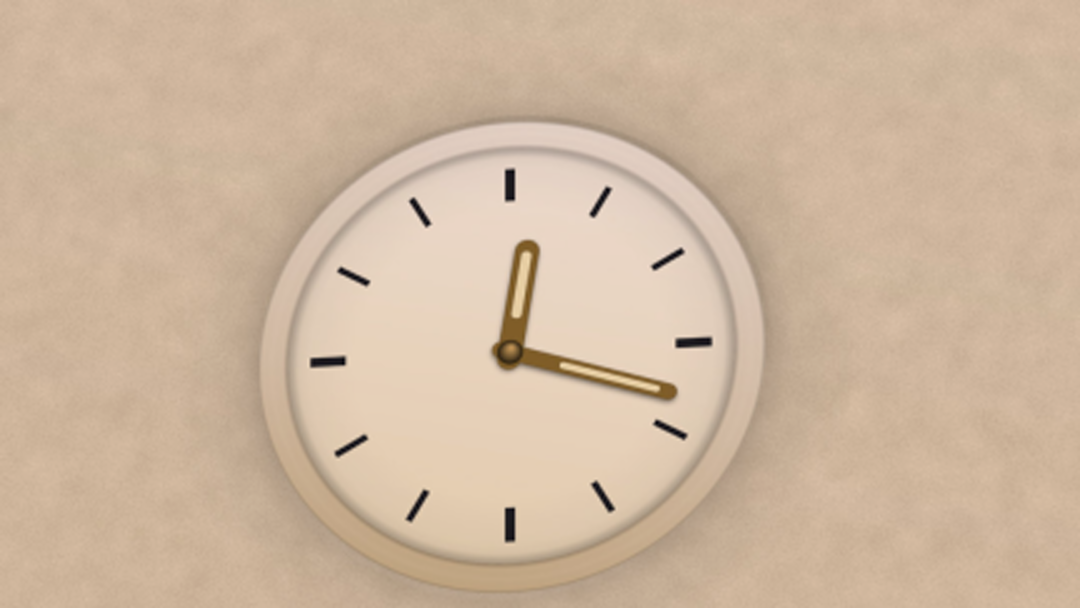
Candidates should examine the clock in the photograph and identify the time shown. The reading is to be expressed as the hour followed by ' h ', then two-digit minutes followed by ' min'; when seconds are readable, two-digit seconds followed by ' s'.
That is 12 h 18 min
